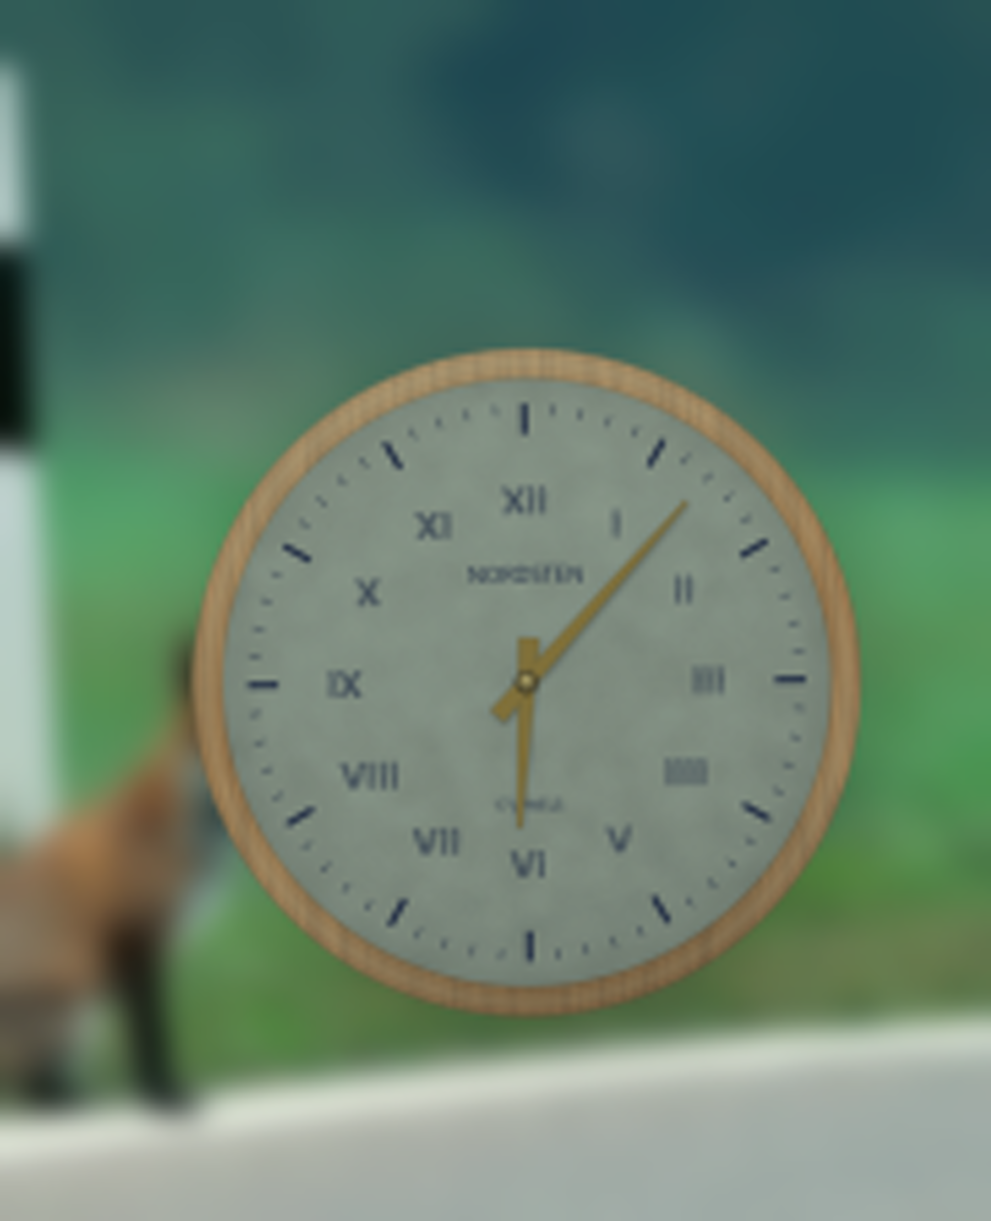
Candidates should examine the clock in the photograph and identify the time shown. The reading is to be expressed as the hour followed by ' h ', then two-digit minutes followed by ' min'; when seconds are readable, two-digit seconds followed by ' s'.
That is 6 h 07 min
